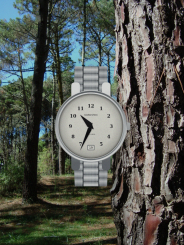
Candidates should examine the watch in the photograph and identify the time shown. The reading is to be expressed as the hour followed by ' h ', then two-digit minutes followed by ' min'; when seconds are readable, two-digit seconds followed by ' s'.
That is 10 h 34 min
